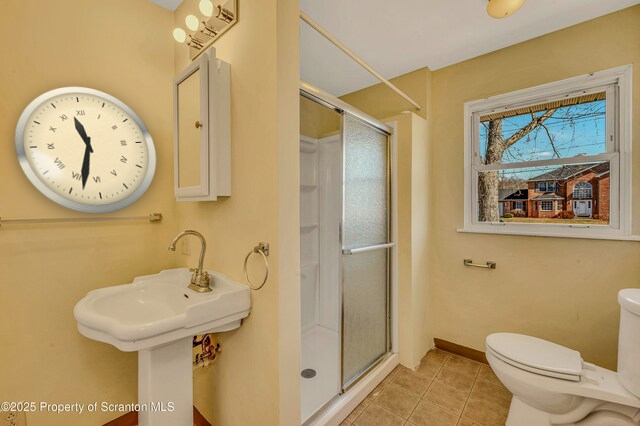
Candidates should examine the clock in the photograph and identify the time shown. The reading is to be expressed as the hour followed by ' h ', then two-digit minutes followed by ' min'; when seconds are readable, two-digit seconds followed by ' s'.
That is 11 h 33 min
